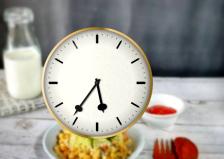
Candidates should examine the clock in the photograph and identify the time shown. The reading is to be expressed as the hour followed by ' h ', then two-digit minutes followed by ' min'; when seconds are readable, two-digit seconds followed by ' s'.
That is 5 h 36 min
